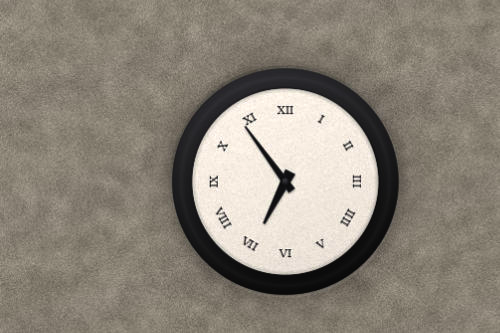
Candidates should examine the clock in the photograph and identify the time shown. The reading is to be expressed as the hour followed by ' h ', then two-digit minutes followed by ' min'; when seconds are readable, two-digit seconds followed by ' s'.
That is 6 h 54 min
